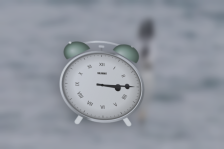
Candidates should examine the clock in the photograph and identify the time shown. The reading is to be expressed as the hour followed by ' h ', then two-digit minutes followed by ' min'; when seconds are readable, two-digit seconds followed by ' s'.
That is 3 h 15 min
